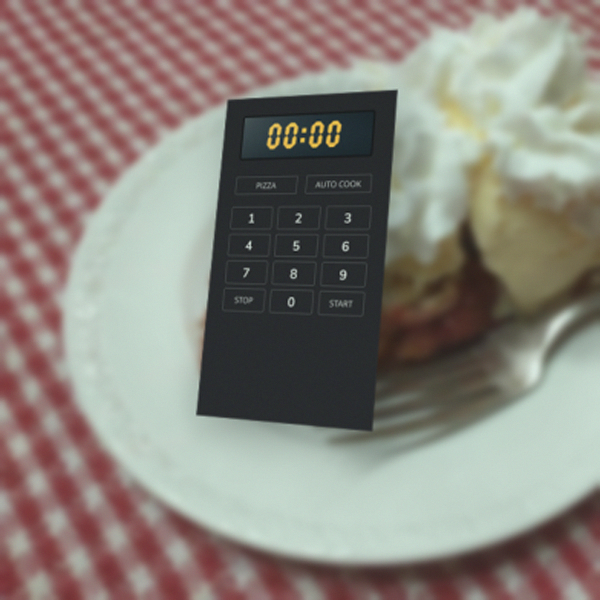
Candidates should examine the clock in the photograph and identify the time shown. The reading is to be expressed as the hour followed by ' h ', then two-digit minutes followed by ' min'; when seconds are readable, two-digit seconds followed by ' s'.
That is 0 h 00 min
